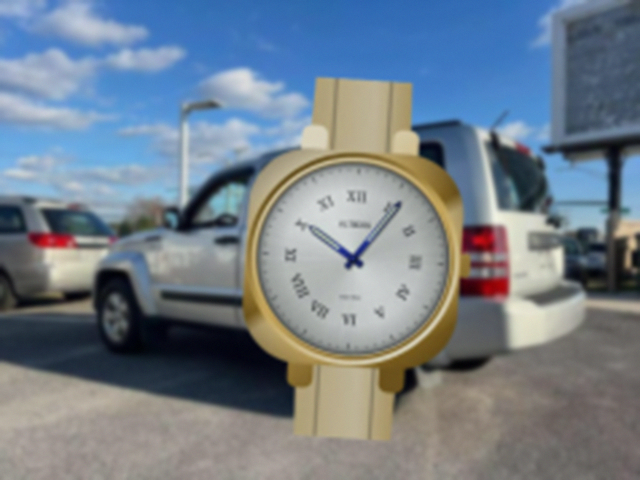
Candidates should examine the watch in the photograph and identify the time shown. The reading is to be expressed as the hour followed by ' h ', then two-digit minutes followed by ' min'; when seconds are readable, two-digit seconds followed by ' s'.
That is 10 h 06 min
